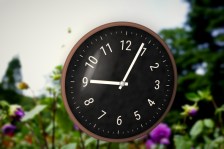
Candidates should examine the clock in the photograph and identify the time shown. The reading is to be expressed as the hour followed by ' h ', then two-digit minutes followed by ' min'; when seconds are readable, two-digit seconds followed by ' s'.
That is 9 h 04 min
